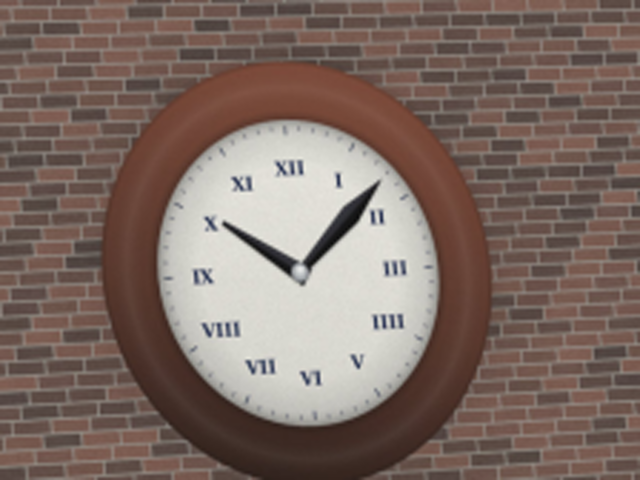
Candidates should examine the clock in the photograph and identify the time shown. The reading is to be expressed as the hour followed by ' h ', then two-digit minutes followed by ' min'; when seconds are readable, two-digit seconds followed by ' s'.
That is 10 h 08 min
